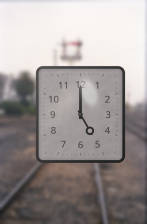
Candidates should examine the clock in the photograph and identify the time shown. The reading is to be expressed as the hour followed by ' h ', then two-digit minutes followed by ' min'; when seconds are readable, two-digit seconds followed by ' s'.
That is 5 h 00 min
